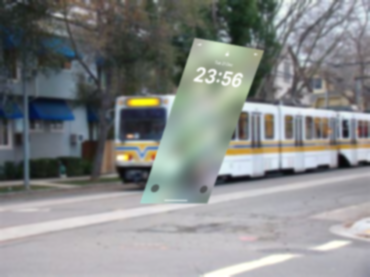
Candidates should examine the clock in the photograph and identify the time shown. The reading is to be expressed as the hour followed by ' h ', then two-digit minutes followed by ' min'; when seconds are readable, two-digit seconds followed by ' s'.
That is 23 h 56 min
